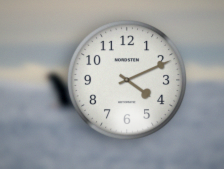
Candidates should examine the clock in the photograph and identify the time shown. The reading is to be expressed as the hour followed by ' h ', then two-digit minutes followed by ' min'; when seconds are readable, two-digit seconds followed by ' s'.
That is 4 h 11 min
